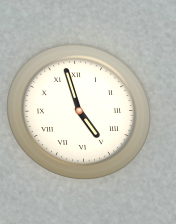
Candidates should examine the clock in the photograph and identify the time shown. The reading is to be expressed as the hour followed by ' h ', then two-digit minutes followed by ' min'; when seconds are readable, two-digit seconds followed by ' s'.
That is 4 h 58 min
